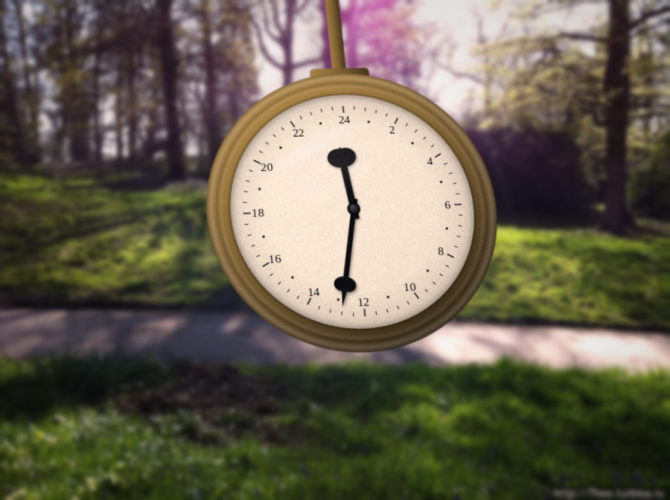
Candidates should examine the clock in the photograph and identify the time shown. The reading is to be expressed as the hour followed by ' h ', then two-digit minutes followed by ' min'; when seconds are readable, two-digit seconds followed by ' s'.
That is 23 h 32 min
